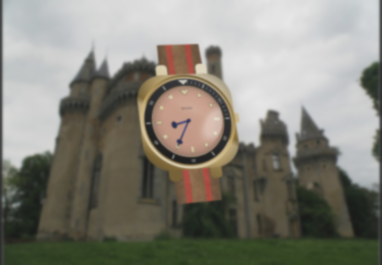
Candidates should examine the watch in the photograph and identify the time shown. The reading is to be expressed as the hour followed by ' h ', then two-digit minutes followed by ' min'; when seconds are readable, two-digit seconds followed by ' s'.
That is 8 h 35 min
